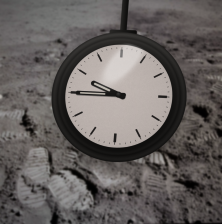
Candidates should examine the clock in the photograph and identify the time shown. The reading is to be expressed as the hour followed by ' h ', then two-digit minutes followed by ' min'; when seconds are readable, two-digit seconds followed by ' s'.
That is 9 h 45 min
